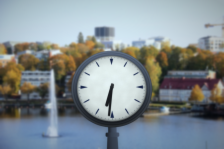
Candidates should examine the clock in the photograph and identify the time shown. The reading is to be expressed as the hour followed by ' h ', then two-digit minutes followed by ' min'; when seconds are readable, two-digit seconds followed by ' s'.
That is 6 h 31 min
